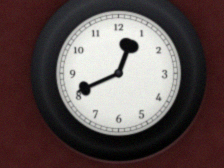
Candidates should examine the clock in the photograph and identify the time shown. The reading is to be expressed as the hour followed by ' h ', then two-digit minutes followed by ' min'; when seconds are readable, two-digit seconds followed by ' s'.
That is 12 h 41 min
